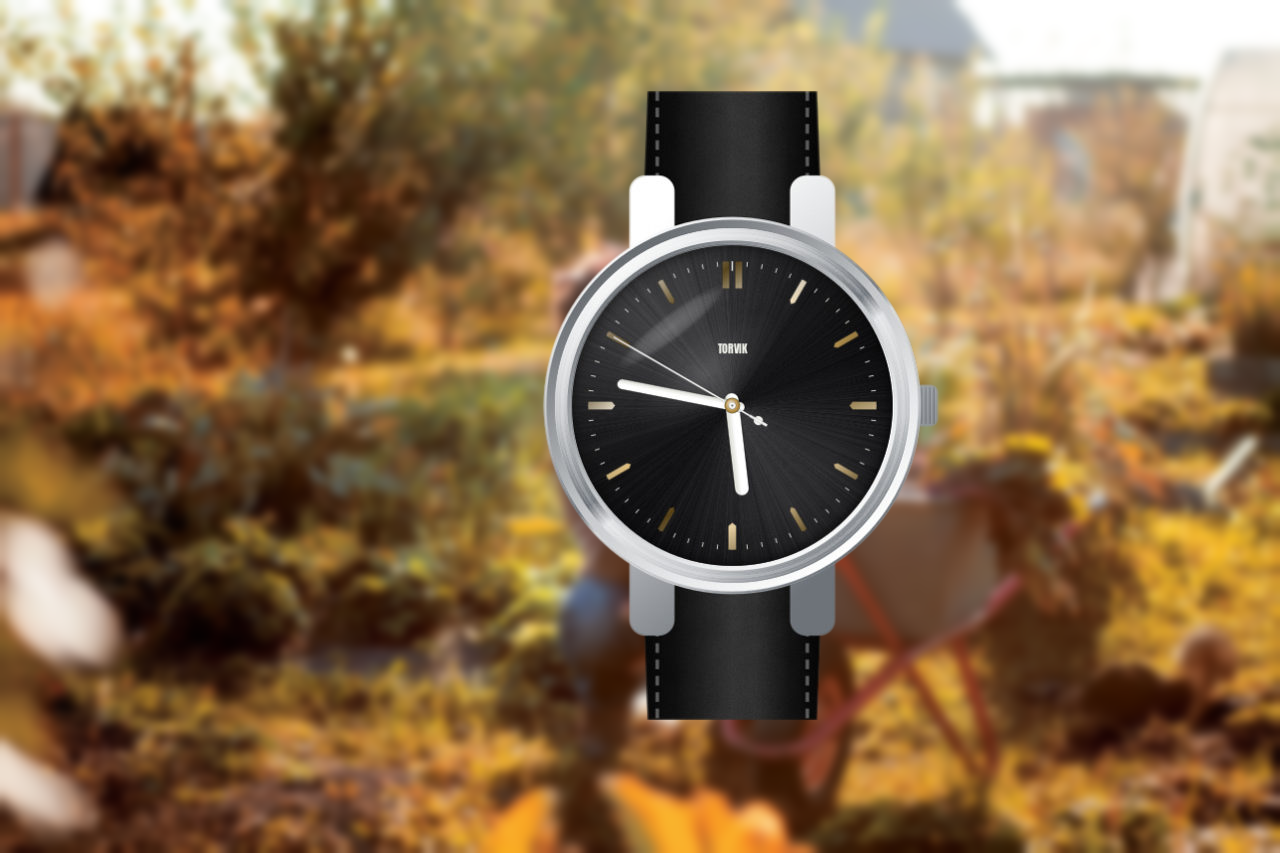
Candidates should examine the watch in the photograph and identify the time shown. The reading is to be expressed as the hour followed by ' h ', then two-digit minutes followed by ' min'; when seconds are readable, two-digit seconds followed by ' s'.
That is 5 h 46 min 50 s
